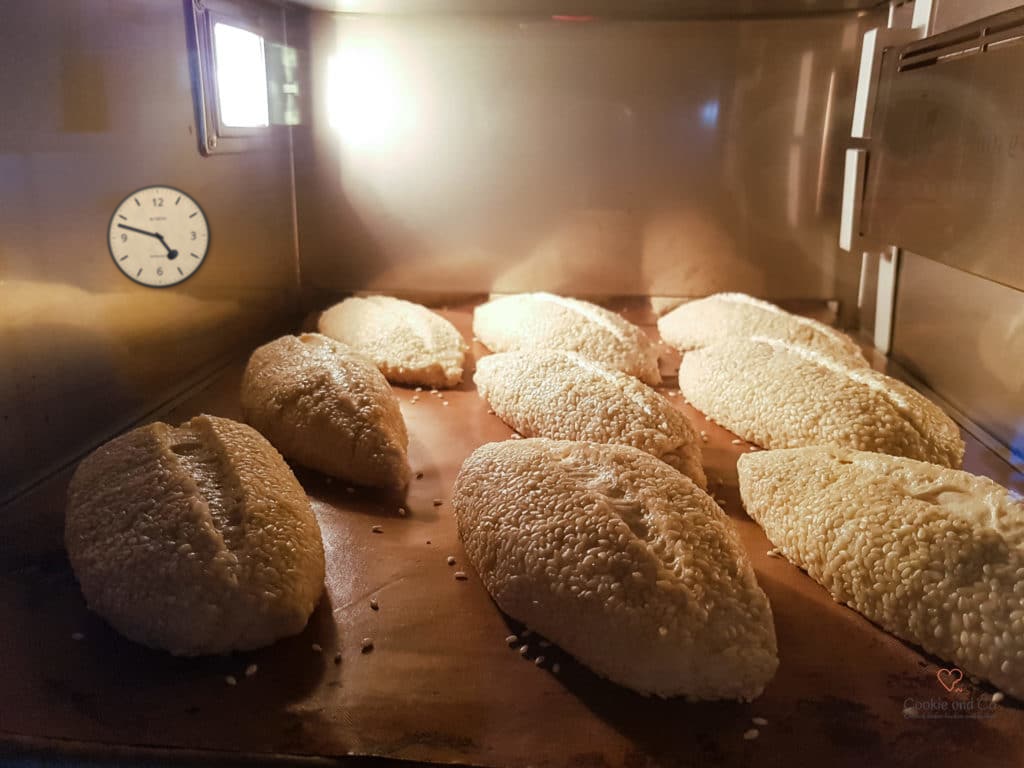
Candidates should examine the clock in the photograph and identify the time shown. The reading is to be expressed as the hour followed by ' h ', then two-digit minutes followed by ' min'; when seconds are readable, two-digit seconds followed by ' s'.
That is 4 h 48 min
